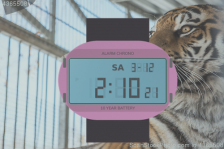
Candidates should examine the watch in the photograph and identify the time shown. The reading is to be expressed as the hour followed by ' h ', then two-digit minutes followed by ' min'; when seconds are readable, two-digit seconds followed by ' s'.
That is 2 h 10 min 21 s
